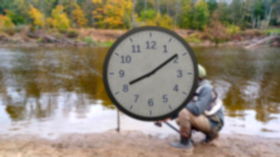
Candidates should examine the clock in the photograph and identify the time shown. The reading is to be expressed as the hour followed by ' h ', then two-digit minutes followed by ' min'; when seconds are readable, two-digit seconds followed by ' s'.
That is 8 h 09 min
